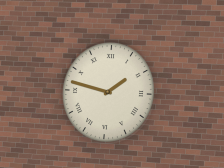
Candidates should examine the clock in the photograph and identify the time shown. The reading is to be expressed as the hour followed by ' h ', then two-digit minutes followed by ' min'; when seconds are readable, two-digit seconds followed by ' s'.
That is 1 h 47 min
